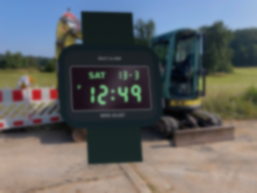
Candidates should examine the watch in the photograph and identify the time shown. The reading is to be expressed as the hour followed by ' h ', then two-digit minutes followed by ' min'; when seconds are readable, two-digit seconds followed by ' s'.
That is 12 h 49 min
